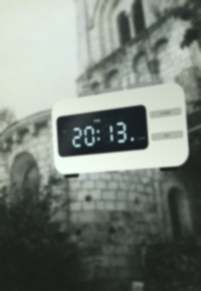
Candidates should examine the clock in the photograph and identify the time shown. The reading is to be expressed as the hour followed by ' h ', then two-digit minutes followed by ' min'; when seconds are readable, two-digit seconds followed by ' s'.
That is 20 h 13 min
